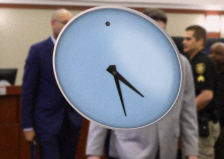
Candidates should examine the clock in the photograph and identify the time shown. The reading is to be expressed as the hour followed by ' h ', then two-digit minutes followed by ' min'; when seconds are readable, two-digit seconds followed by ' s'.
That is 4 h 29 min
